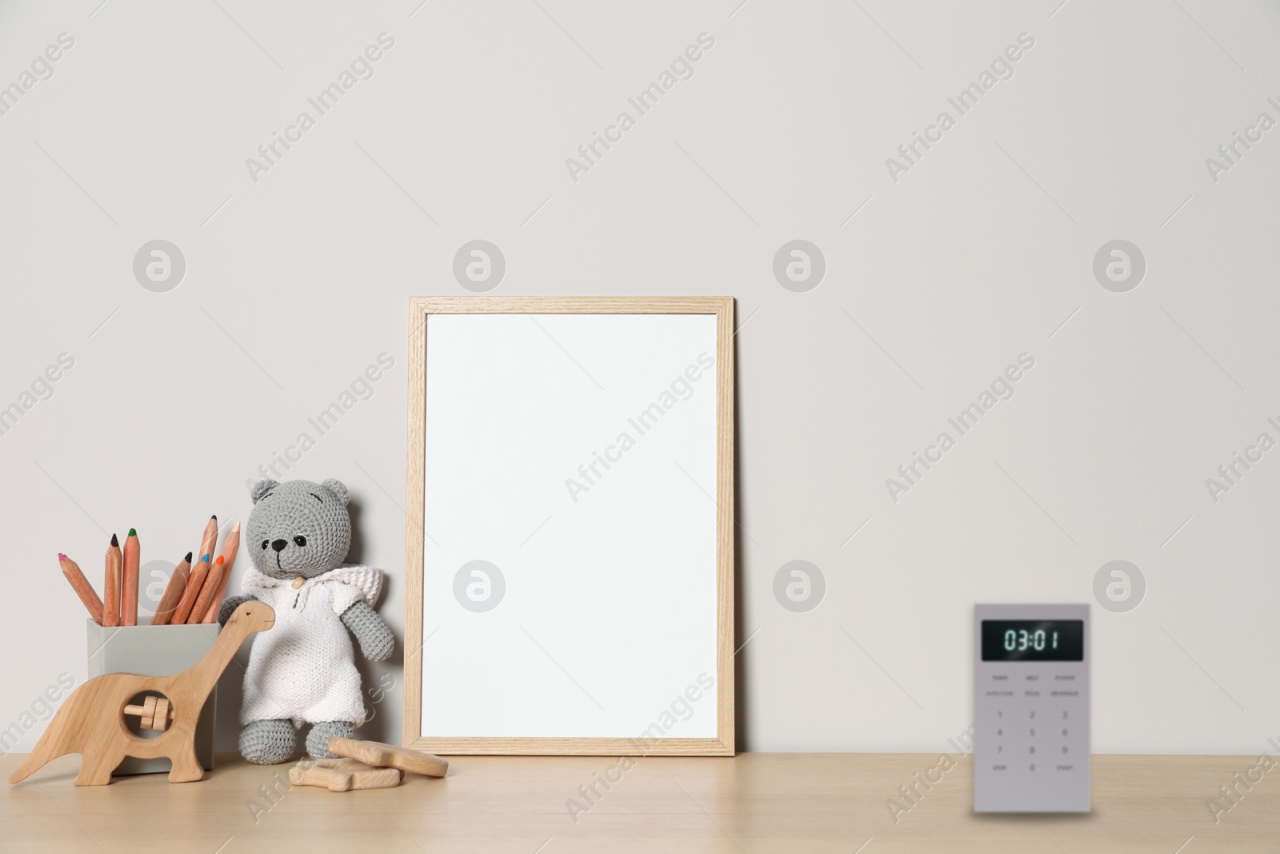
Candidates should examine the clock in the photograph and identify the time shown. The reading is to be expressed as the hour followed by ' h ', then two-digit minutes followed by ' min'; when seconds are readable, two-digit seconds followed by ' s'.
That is 3 h 01 min
